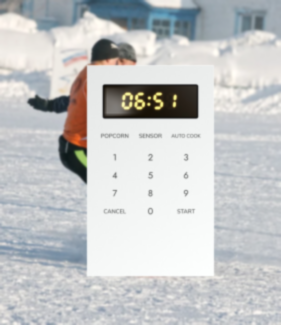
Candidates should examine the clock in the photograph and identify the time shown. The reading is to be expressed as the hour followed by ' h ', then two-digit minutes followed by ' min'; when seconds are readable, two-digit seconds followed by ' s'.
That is 6 h 51 min
